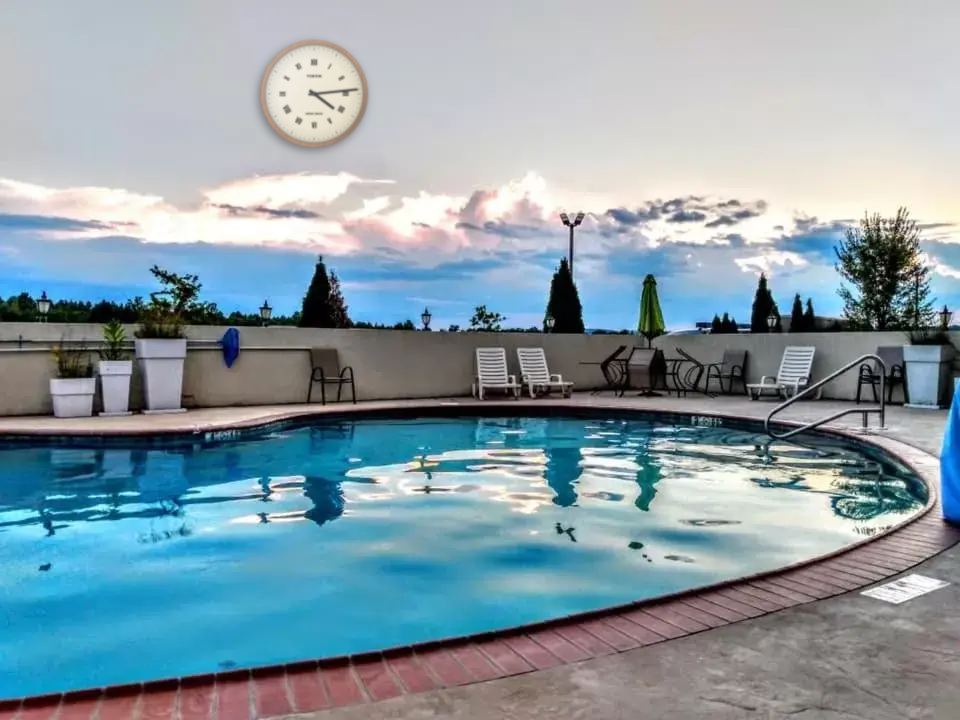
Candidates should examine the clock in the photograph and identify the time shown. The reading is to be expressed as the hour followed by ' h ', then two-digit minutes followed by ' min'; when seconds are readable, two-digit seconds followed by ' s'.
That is 4 h 14 min
